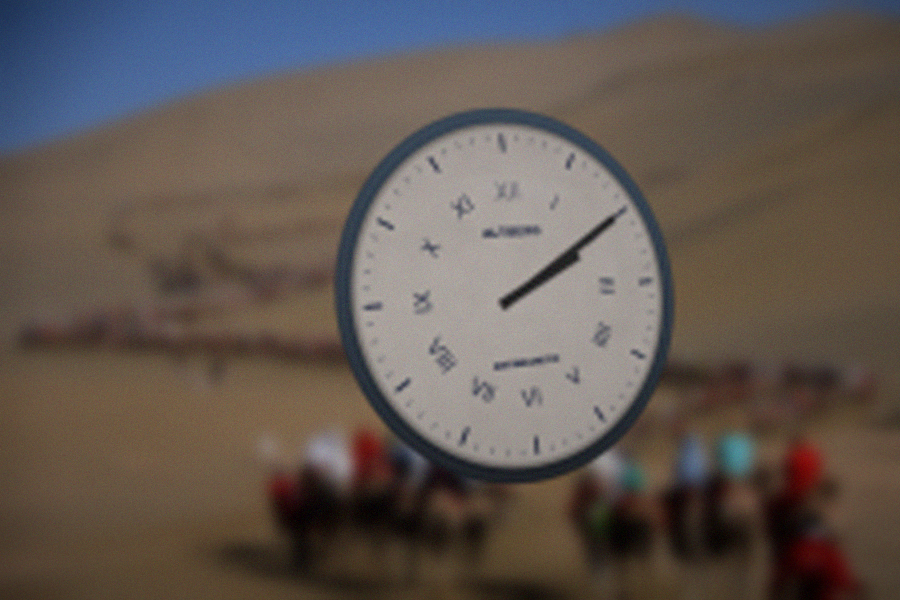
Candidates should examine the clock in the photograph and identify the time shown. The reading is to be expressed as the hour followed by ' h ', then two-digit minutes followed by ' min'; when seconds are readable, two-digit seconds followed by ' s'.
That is 2 h 10 min
